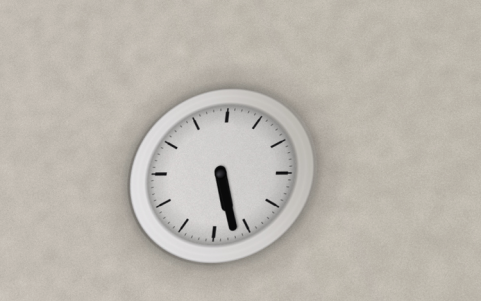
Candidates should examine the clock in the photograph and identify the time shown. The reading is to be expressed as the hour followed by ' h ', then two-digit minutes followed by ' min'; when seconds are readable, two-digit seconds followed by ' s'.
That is 5 h 27 min
